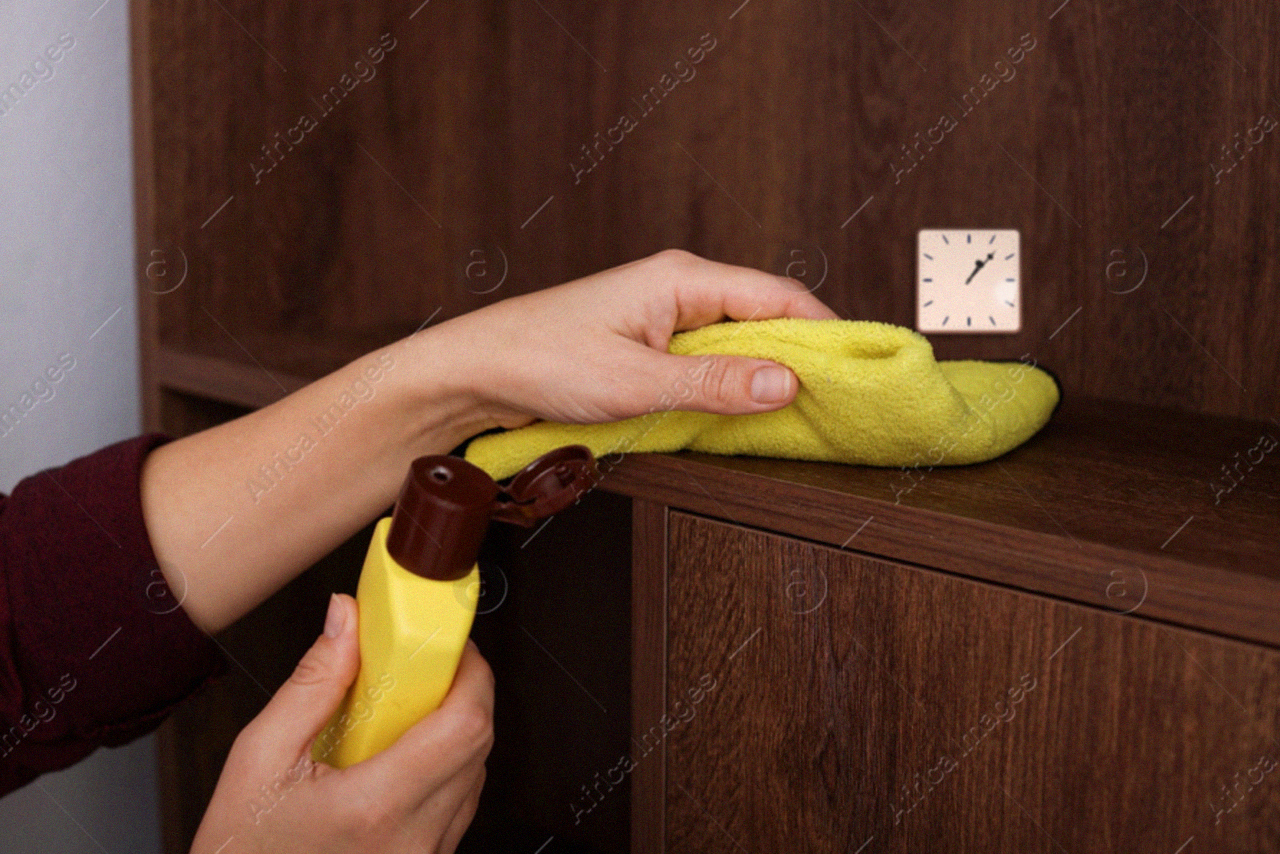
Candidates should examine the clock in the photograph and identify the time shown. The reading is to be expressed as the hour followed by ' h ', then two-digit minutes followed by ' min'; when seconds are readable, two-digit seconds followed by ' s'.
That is 1 h 07 min
